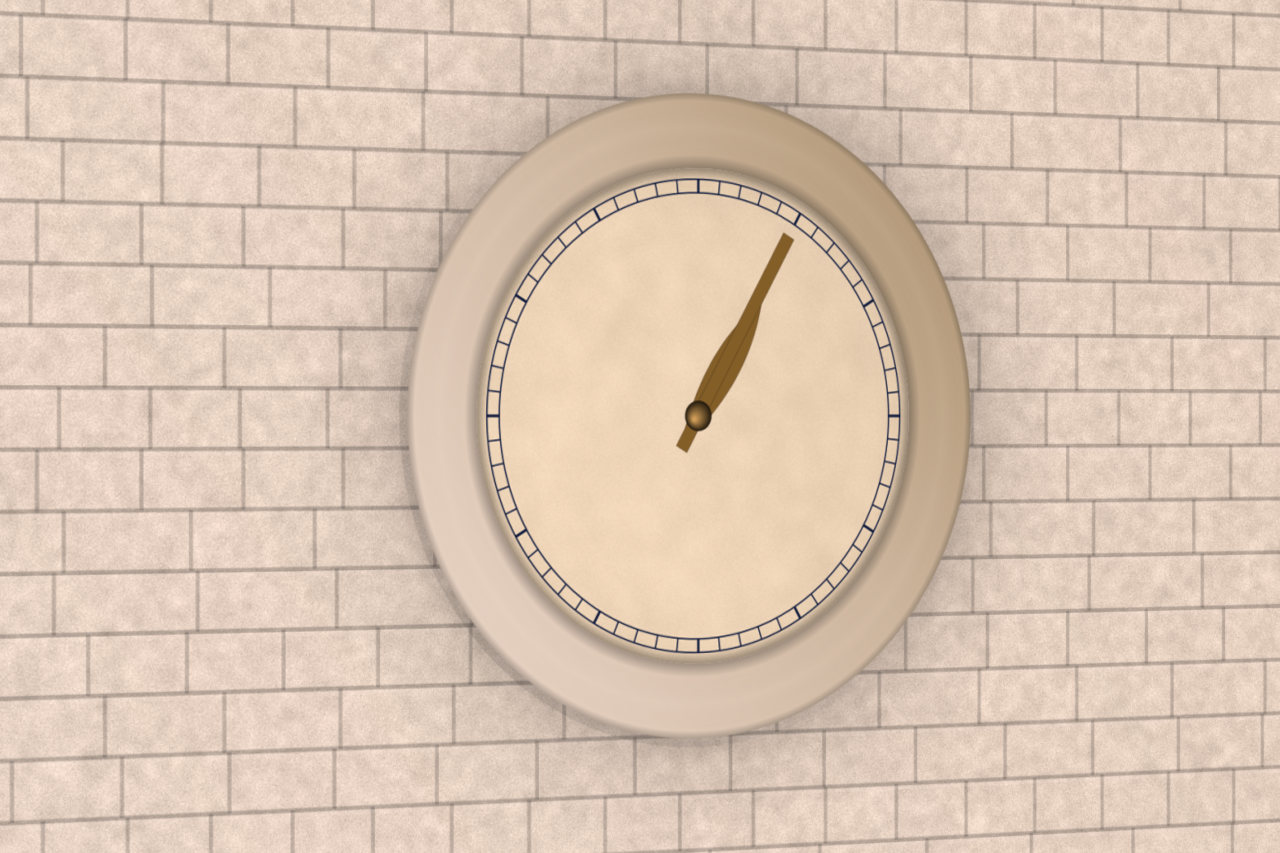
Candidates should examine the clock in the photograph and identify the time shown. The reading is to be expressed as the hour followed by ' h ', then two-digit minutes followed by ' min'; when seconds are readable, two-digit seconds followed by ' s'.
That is 1 h 05 min
